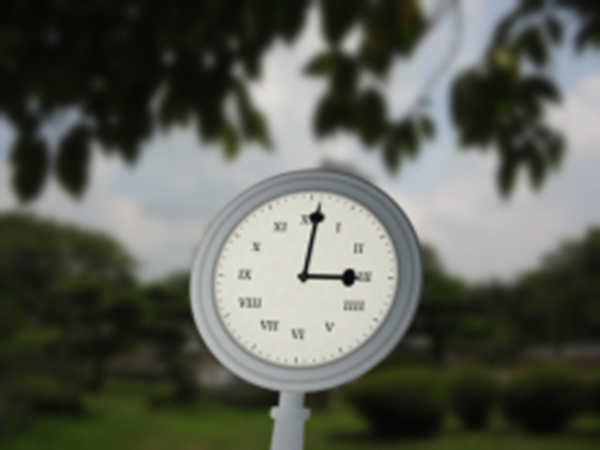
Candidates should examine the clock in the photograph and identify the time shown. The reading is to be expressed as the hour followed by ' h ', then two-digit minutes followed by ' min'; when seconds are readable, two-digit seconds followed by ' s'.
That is 3 h 01 min
